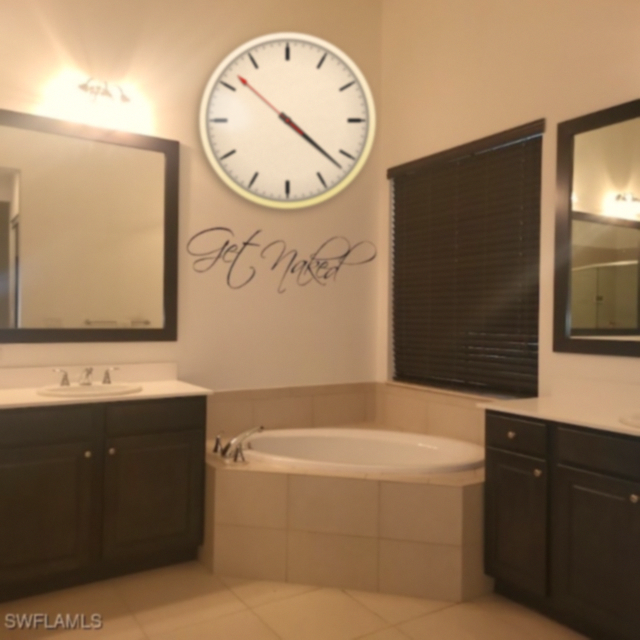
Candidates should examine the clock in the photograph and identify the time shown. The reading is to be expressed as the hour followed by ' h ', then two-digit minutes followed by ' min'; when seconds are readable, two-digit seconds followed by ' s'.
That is 4 h 21 min 52 s
